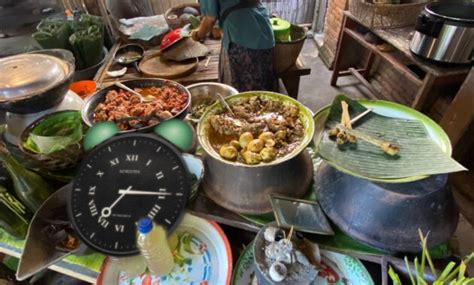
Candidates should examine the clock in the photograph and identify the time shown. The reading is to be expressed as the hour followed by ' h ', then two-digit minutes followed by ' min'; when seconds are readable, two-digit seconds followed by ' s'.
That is 7 h 15 min
